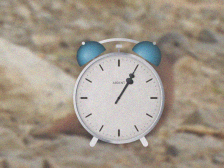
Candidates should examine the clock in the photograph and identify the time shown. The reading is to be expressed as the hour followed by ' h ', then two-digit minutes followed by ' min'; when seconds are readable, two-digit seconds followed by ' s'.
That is 1 h 05 min
